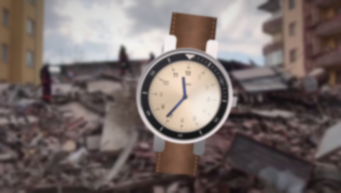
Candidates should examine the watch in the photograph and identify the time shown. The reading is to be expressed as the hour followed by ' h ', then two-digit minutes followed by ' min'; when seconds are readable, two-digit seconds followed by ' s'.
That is 11 h 36 min
